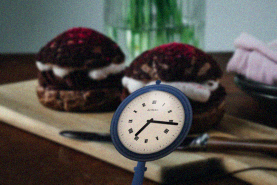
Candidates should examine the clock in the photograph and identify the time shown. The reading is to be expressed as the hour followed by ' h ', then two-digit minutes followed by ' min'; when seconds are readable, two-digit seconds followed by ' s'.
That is 7 h 16 min
